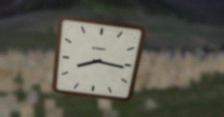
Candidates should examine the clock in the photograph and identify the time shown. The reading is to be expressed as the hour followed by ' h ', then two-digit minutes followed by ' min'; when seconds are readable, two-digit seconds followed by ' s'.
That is 8 h 16 min
